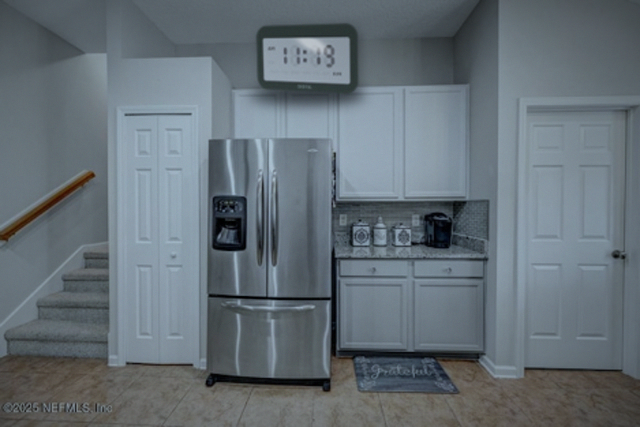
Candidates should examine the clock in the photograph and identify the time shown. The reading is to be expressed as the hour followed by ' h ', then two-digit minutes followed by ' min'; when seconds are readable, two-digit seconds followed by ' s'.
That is 11 h 19 min
